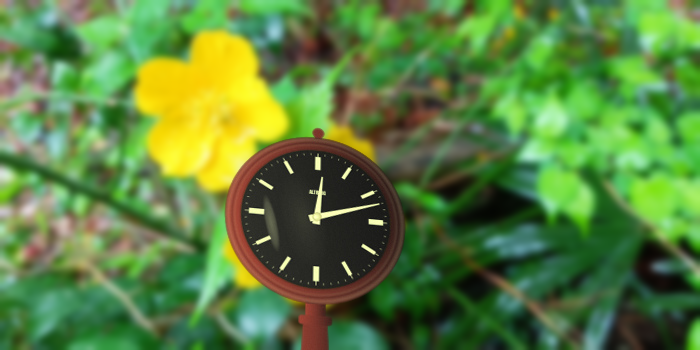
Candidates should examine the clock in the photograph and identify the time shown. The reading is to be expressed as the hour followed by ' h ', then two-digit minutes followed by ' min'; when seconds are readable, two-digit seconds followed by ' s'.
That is 12 h 12 min
